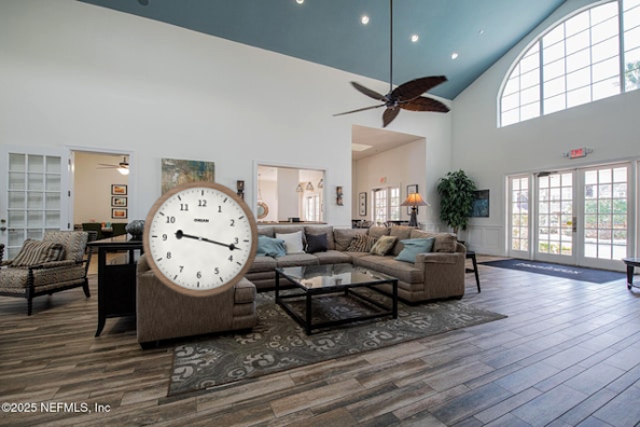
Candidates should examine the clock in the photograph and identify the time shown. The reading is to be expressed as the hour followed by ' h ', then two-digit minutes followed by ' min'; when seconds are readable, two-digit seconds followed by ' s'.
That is 9 h 17 min
